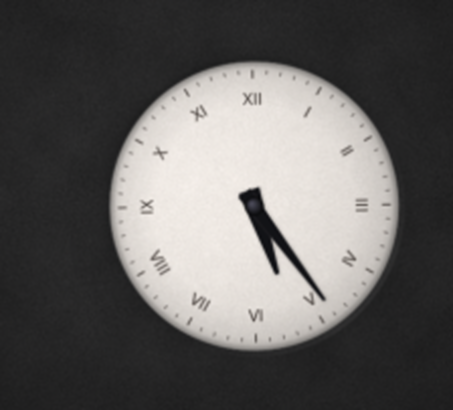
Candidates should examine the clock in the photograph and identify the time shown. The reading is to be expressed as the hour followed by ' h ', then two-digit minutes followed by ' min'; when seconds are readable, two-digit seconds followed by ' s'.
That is 5 h 24 min
